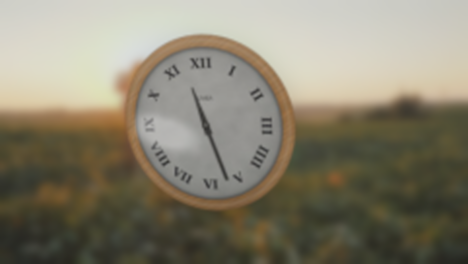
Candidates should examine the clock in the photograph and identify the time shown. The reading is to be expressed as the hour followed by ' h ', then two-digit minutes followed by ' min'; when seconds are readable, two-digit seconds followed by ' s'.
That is 11 h 27 min
